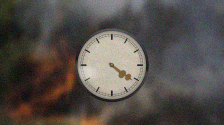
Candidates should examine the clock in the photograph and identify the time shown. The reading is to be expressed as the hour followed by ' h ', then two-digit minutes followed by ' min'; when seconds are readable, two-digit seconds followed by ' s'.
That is 4 h 21 min
